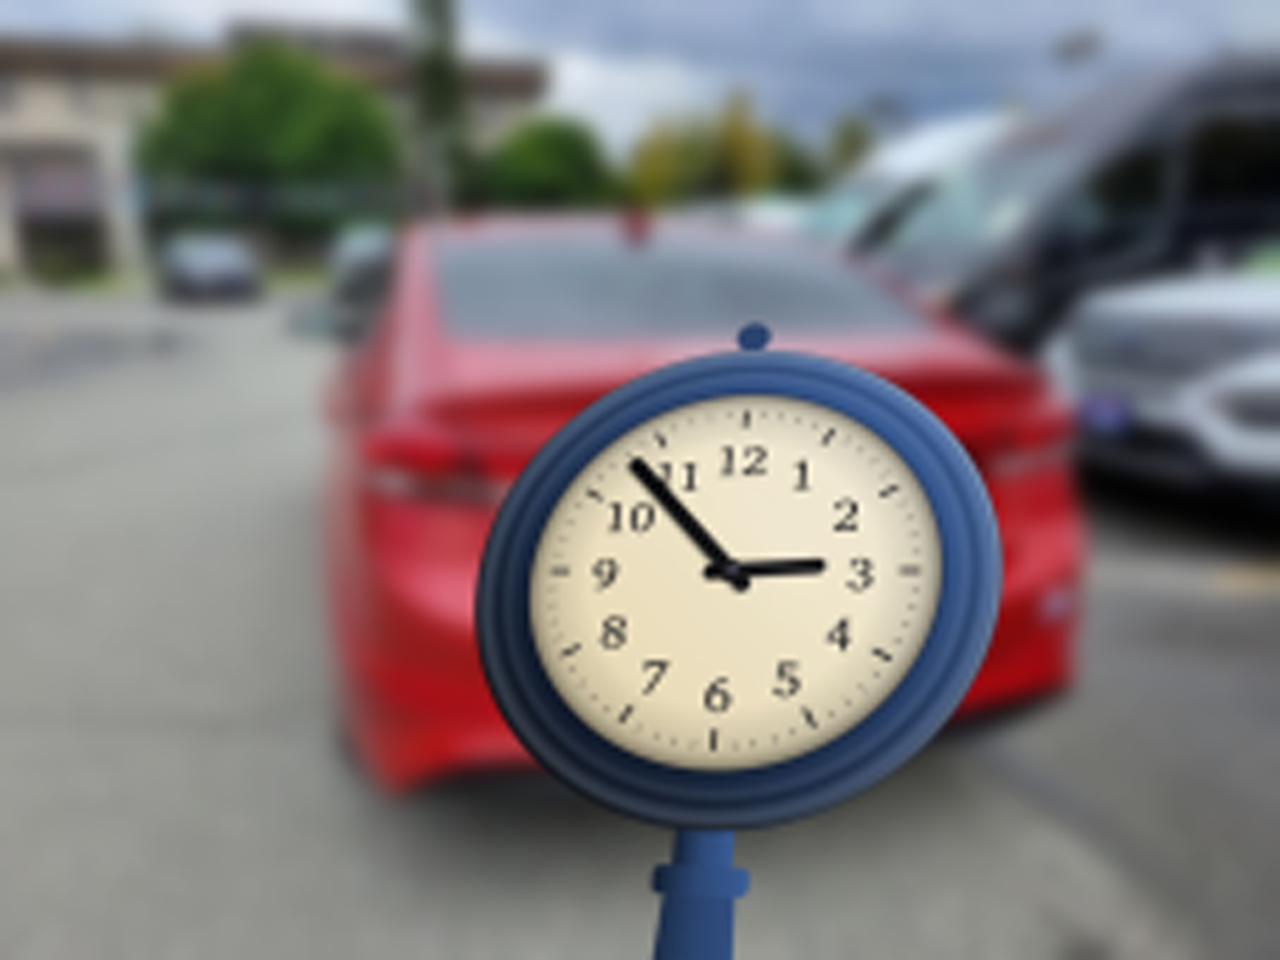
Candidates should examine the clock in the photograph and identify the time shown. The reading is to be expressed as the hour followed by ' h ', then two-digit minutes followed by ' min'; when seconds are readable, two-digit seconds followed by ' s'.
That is 2 h 53 min
